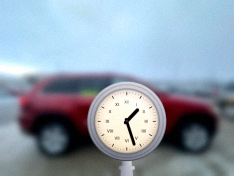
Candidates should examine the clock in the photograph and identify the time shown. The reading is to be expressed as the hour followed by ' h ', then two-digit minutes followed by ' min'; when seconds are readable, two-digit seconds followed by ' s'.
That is 1 h 27 min
